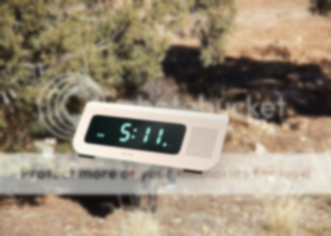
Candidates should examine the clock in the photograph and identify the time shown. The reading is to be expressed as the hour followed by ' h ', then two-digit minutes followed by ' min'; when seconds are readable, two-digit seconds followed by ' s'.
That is 5 h 11 min
